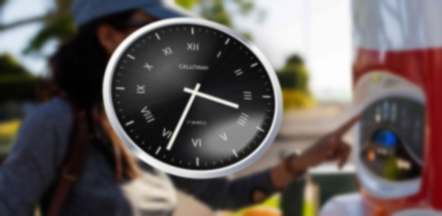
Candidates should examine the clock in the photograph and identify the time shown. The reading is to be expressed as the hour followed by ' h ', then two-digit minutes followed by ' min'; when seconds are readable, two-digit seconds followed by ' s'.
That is 3 h 34 min
